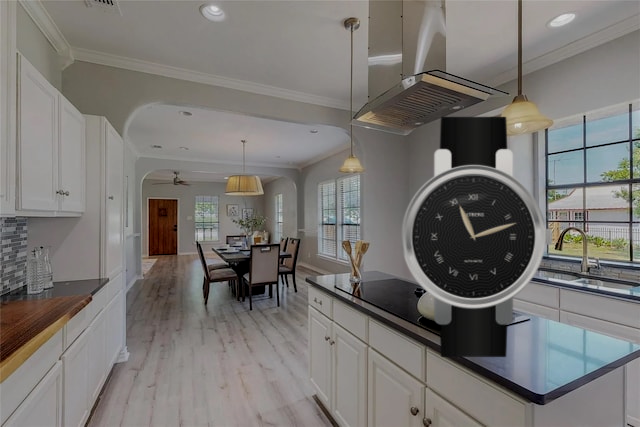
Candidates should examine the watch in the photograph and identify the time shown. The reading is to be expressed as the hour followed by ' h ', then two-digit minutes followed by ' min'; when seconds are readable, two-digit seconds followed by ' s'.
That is 11 h 12 min
